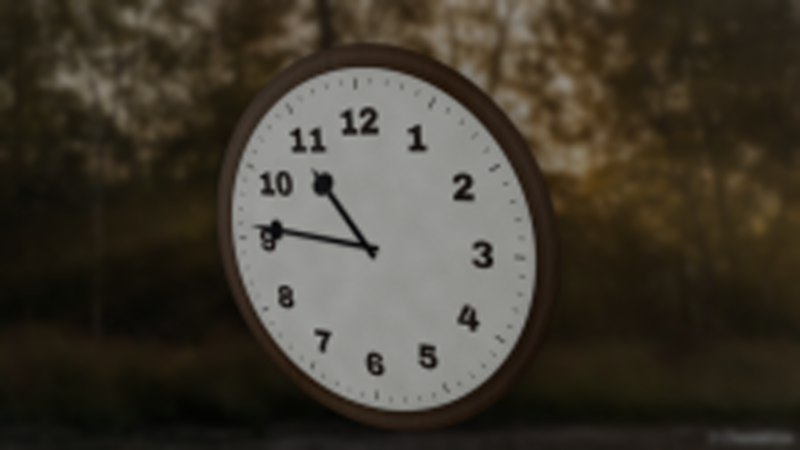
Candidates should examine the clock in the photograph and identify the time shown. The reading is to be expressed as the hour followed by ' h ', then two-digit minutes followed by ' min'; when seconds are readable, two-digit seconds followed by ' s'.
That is 10 h 46 min
